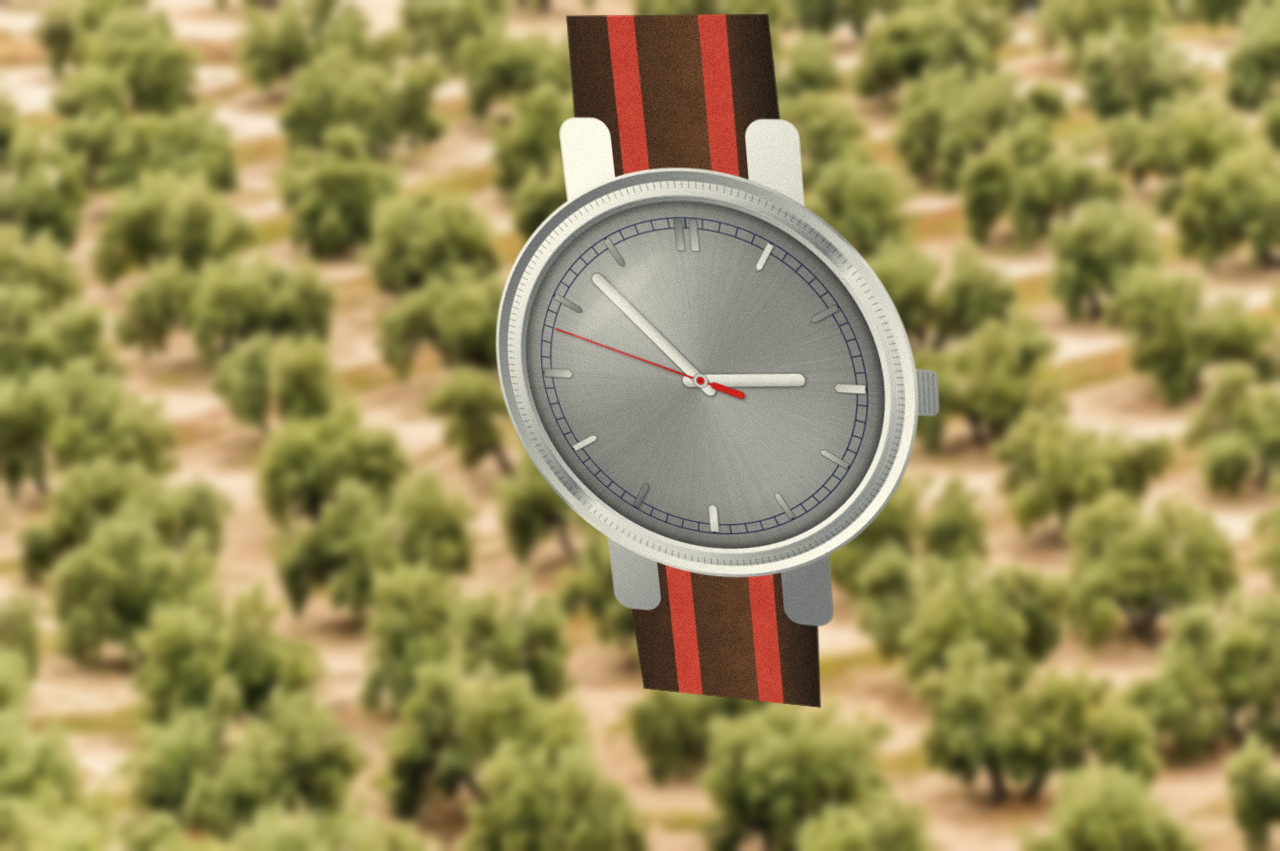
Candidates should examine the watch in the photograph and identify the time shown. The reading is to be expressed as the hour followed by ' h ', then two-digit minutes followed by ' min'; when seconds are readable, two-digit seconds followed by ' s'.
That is 2 h 52 min 48 s
